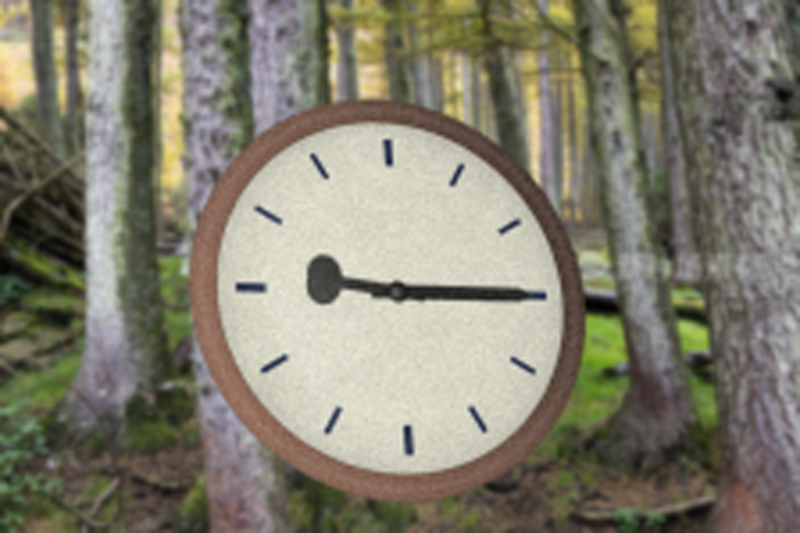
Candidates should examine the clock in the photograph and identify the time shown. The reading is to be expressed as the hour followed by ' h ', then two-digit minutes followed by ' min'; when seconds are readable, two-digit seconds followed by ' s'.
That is 9 h 15 min
